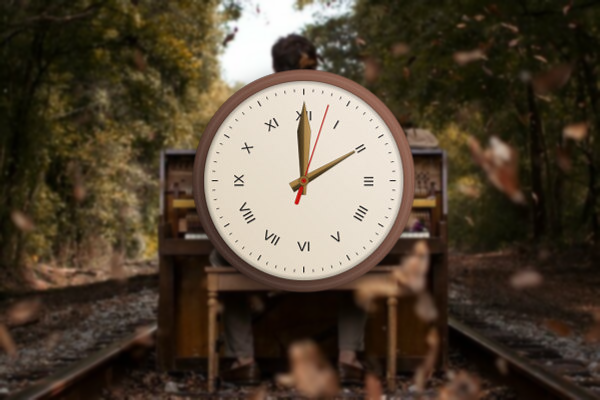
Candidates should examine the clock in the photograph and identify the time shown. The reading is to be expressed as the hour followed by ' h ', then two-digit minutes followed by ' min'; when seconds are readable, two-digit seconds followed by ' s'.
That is 2 h 00 min 03 s
